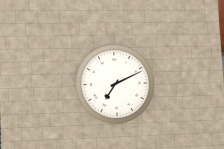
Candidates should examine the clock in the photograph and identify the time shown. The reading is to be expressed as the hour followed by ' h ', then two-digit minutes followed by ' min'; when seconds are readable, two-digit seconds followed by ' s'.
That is 7 h 11 min
